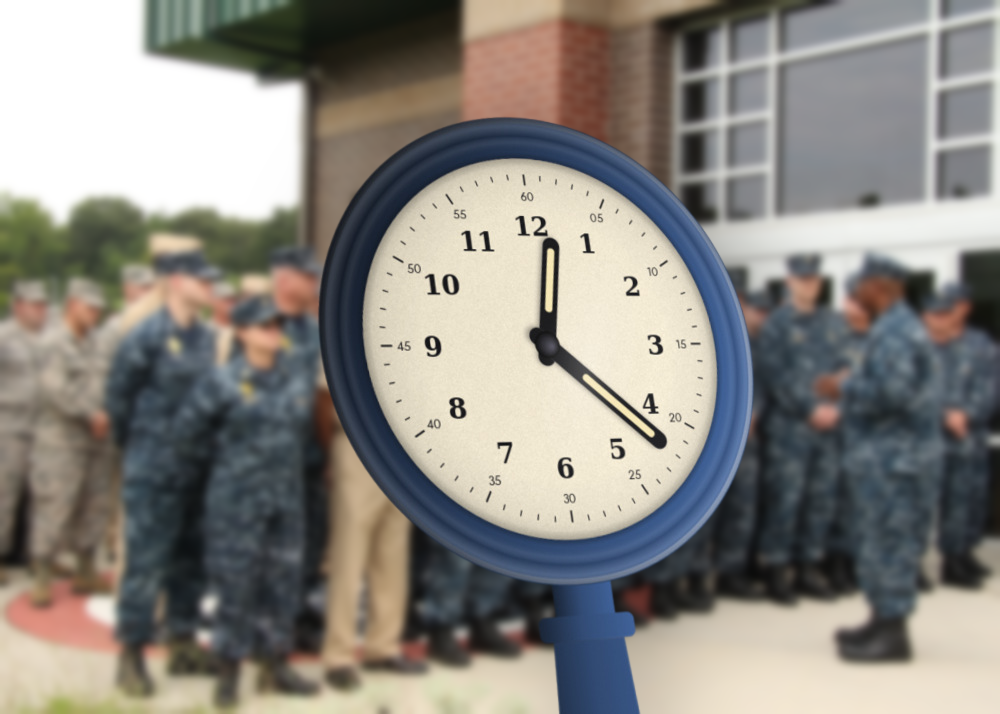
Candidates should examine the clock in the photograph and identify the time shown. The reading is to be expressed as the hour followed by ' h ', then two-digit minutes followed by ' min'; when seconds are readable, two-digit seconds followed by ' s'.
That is 12 h 22 min
